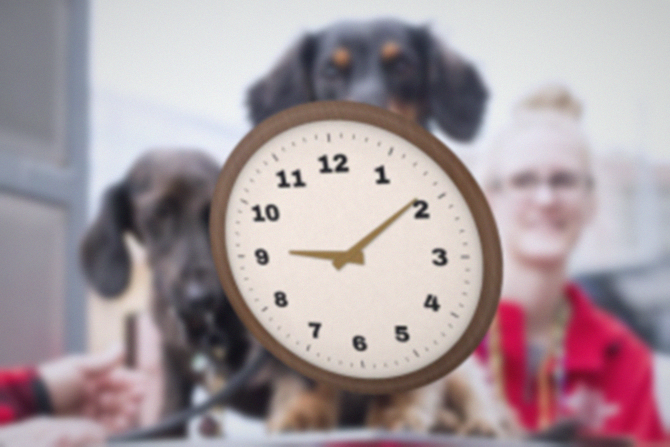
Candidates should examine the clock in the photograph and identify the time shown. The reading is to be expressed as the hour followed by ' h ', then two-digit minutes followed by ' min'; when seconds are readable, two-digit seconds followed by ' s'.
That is 9 h 09 min
